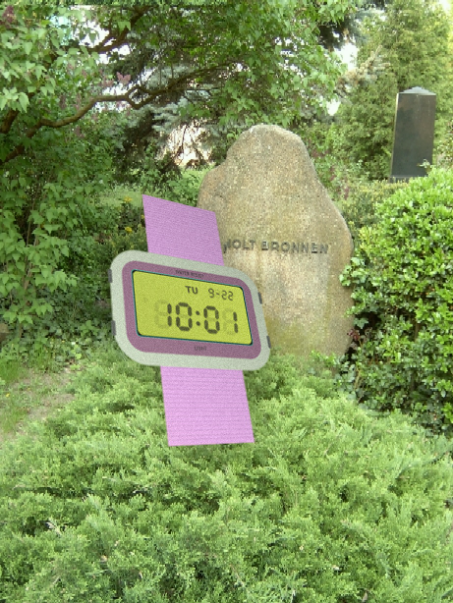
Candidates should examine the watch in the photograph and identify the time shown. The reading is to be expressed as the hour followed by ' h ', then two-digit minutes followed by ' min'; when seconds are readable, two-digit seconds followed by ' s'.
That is 10 h 01 min
